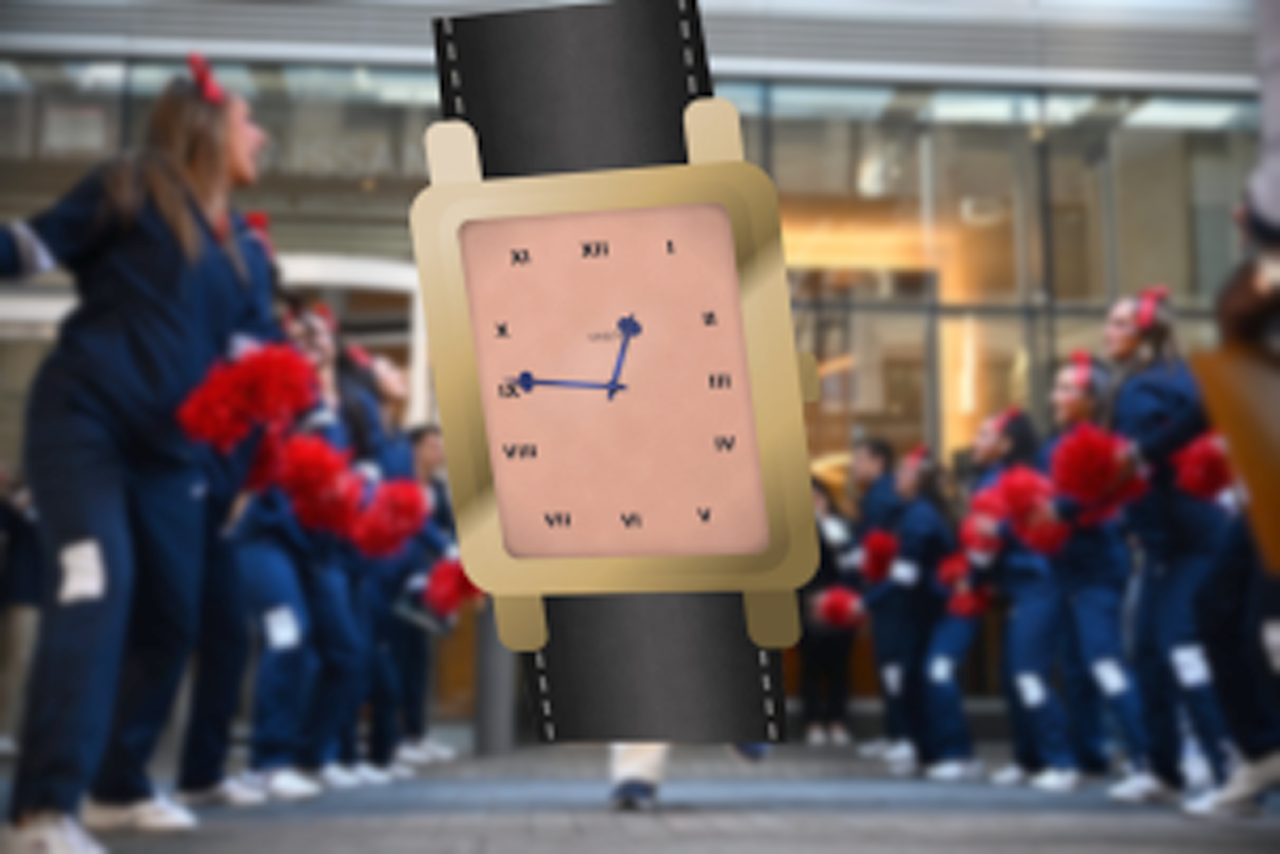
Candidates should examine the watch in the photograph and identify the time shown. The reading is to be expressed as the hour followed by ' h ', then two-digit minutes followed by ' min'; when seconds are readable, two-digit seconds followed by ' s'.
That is 12 h 46 min
